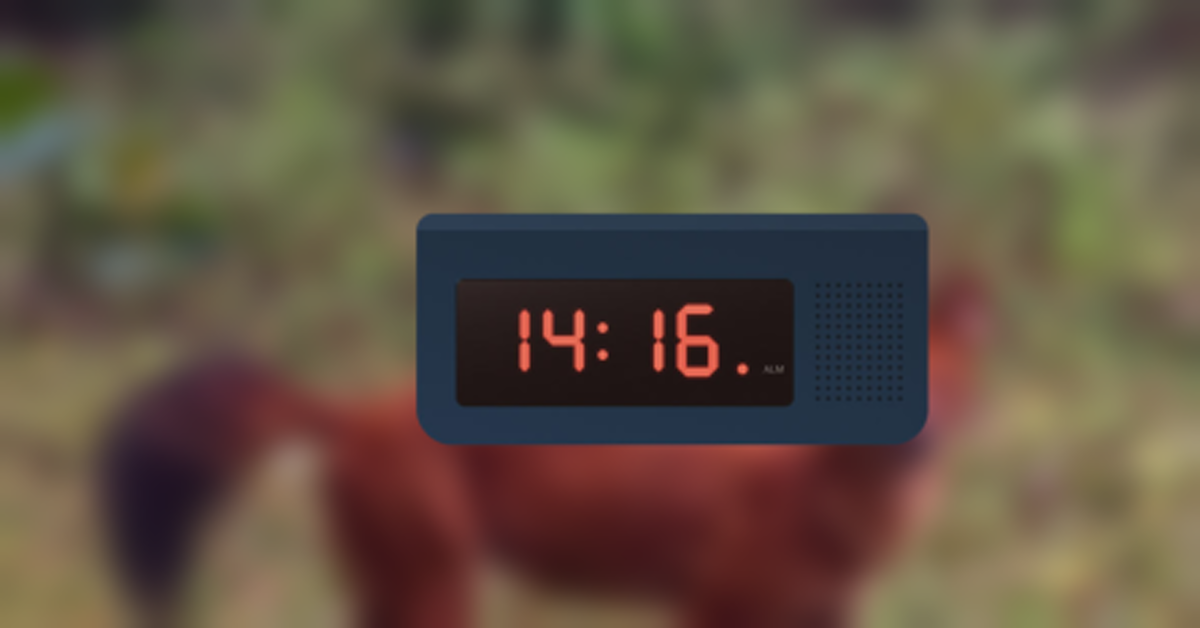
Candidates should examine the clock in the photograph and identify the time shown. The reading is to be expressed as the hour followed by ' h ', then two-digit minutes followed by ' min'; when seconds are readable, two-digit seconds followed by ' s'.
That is 14 h 16 min
